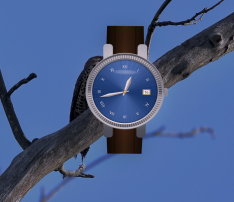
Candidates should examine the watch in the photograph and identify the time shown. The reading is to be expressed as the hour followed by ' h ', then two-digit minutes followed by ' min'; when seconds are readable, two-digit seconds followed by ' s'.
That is 12 h 43 min
